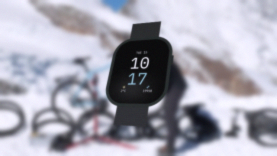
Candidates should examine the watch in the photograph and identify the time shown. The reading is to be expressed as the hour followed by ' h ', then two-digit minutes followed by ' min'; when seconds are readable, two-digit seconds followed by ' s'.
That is 10 h 17 min
